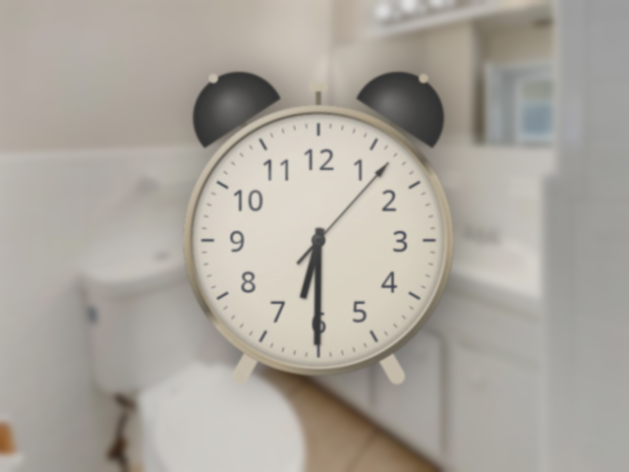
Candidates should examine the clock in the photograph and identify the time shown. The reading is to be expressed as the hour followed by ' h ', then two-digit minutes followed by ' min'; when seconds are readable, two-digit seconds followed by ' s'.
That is 6 h 30 min 07 s
